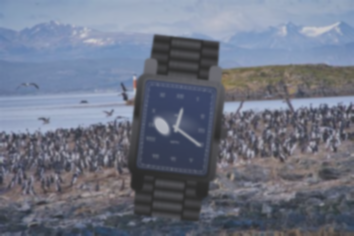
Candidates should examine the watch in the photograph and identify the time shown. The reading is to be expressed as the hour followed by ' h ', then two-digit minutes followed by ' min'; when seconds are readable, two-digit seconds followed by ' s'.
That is 12 h 20 min
